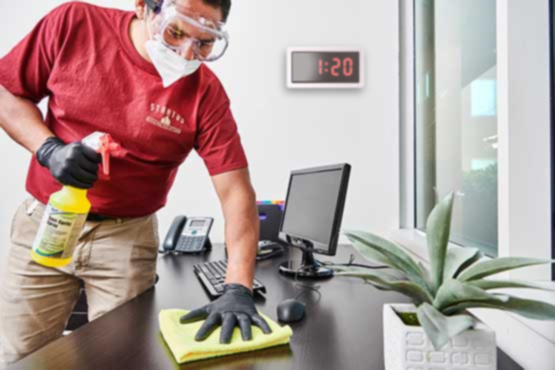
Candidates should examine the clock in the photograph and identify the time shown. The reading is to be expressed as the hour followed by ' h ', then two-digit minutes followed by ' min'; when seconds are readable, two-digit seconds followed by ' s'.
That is 1 h 20 min
